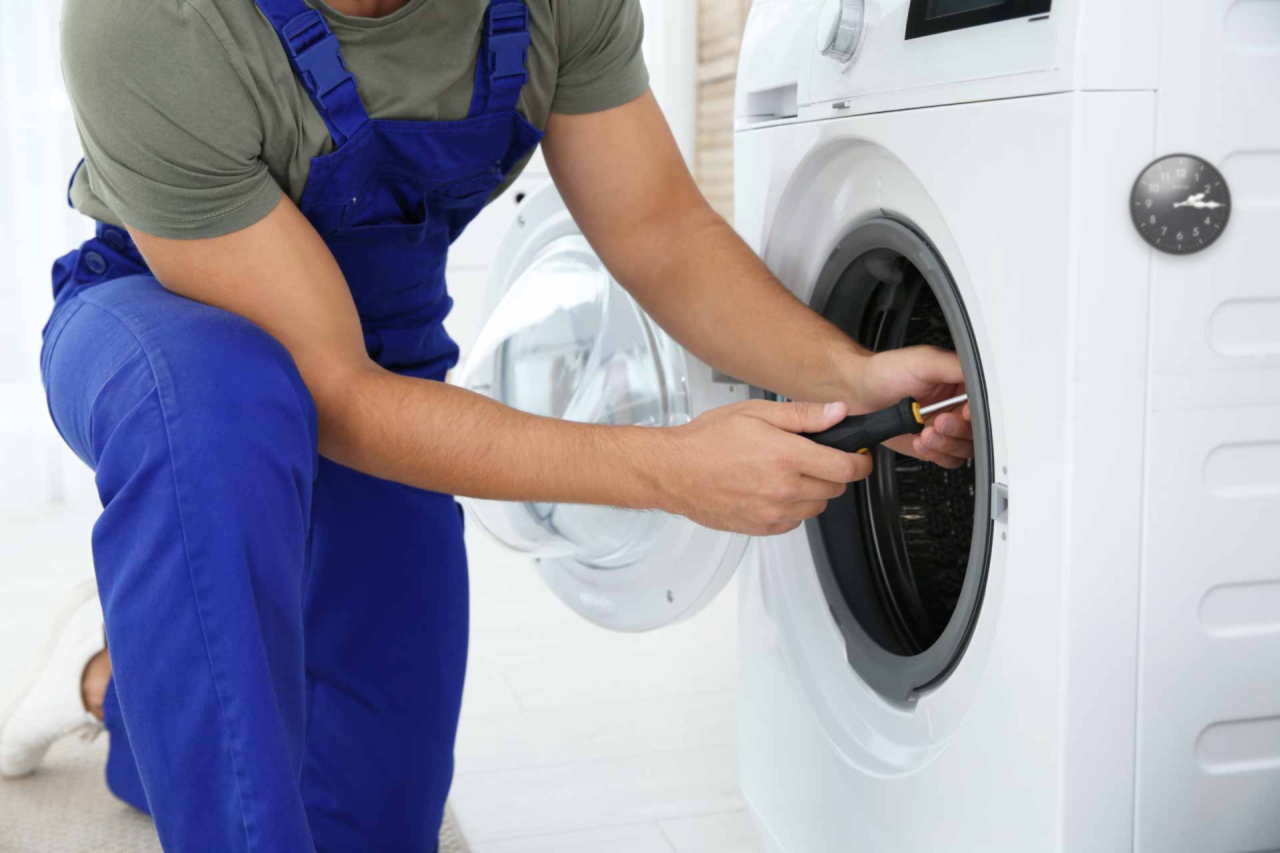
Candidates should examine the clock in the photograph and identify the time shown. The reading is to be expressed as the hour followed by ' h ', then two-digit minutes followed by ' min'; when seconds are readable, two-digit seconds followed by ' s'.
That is 2 h 15 min
